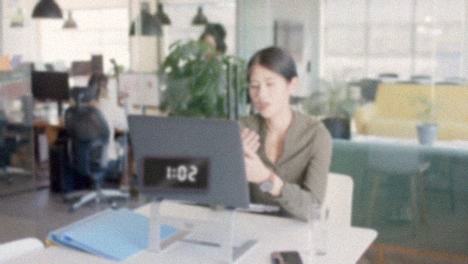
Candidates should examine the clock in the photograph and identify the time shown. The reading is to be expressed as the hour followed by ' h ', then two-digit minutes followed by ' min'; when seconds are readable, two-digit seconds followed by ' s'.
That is 1 h 02 min
